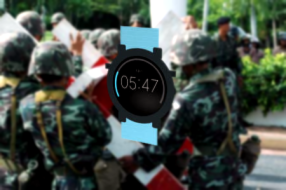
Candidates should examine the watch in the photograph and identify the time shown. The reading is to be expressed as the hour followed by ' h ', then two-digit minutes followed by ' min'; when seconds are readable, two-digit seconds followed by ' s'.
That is 5 h 47 min
